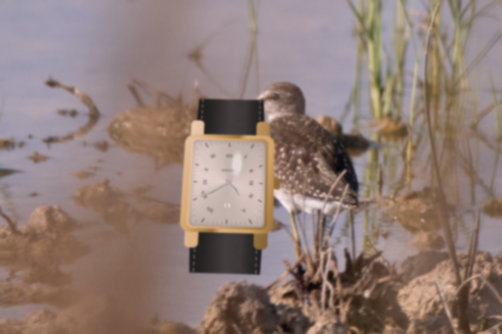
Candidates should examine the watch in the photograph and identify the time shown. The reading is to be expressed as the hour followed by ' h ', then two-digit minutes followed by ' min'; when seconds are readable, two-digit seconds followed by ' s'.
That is 4 h 40 min
